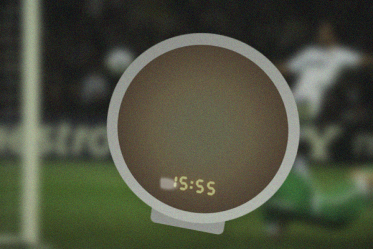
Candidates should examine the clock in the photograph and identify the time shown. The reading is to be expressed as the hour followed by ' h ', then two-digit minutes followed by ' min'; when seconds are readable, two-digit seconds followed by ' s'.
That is 15 h 55 min
